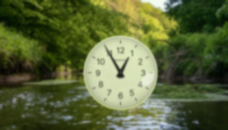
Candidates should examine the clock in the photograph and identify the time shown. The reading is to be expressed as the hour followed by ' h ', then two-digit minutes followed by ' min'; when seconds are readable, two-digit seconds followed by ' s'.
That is 12 h 55 min
